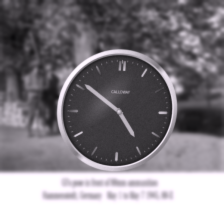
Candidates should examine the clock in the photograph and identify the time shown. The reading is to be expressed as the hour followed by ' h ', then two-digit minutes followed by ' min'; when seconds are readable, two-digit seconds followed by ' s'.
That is 4 h 51 min
